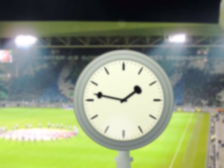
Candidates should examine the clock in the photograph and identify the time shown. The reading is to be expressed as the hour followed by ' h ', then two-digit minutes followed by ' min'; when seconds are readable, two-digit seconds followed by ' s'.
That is 1 h 47 min
